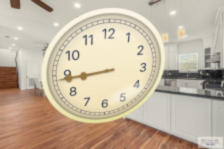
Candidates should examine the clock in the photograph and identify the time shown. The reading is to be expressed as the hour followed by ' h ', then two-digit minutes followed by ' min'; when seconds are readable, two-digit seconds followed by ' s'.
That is 8 h 44 min
